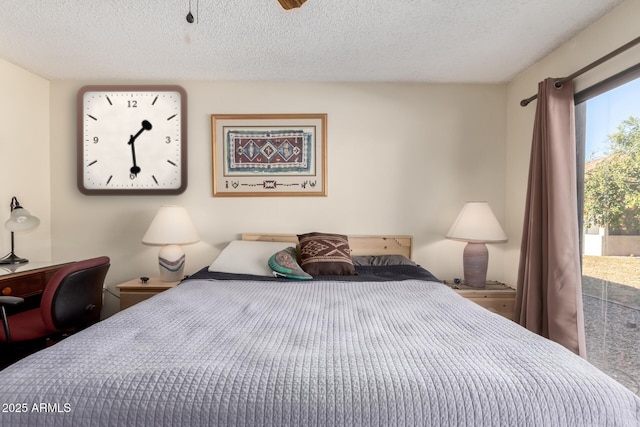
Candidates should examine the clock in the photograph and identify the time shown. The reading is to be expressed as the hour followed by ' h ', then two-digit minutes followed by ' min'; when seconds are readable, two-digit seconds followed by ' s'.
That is 1 h 29 min
